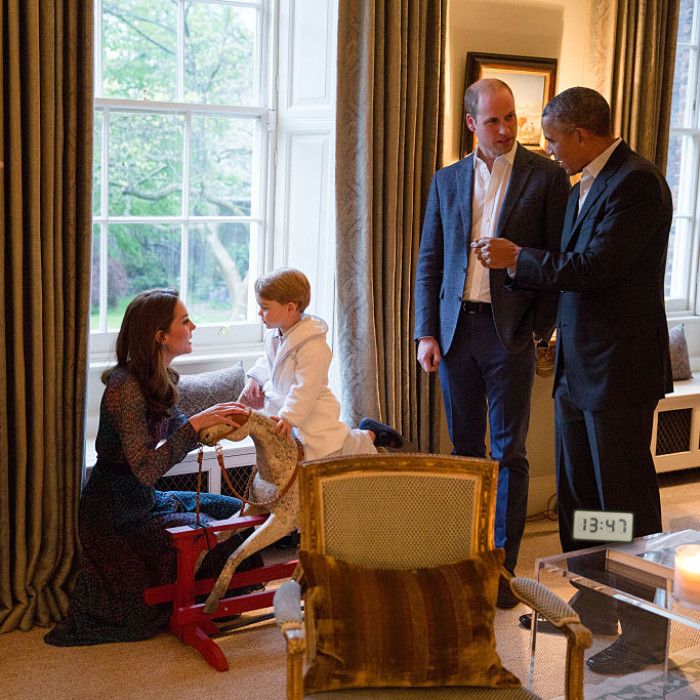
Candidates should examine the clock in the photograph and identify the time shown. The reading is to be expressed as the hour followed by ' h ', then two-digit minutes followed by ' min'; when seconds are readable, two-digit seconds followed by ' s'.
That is 13 h 47 min
